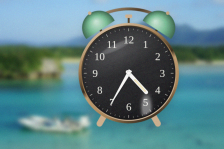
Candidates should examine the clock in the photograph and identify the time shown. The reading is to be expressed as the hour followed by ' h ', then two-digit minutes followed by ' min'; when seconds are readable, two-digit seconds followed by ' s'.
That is 4 h 35 min
